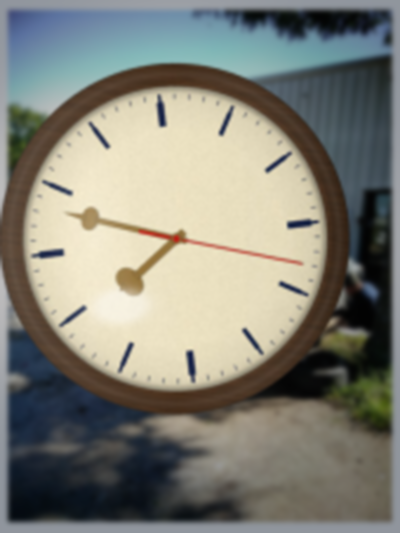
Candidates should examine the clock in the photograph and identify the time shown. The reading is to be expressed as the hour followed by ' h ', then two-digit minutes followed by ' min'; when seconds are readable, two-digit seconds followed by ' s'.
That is 7 h 48 min 18 s
